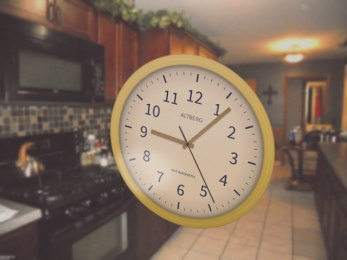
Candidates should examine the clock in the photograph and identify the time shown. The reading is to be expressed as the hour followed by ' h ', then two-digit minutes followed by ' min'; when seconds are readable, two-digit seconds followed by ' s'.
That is 9 h 06 min 24 s
